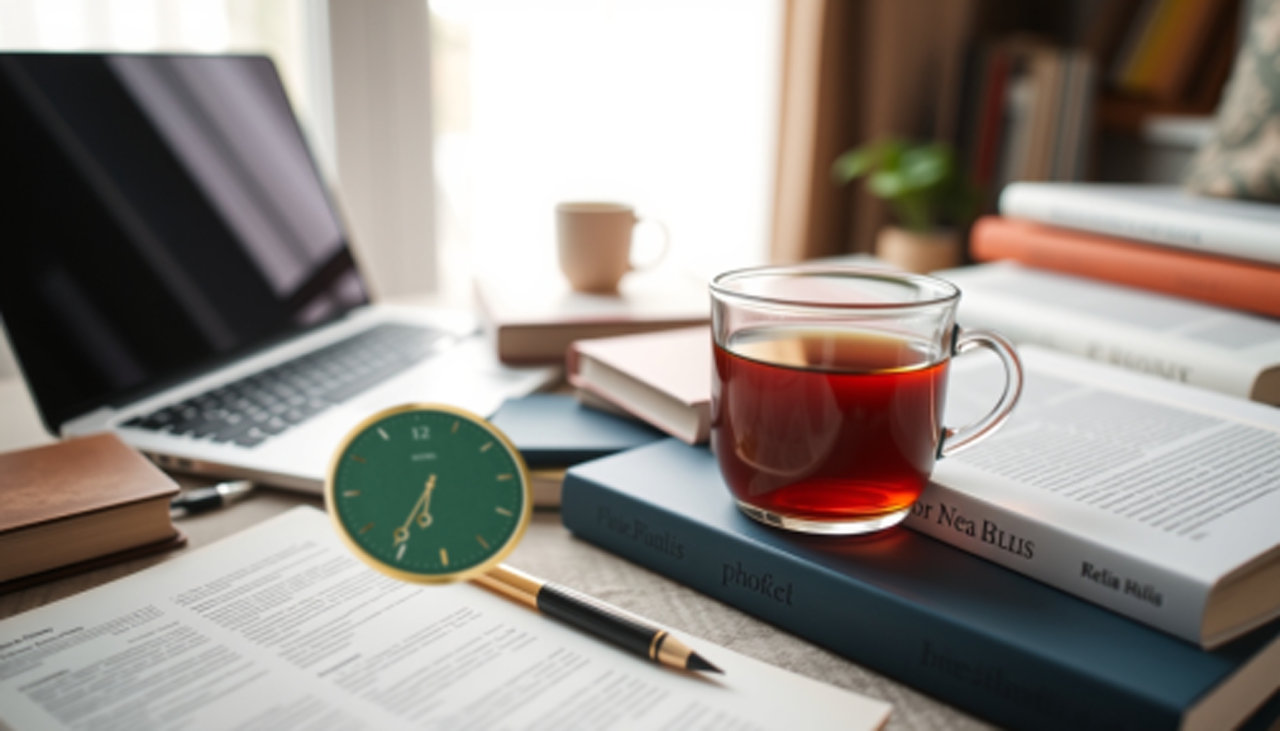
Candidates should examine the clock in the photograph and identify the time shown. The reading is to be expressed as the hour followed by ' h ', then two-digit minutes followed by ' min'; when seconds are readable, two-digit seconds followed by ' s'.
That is 6 h 36 min
